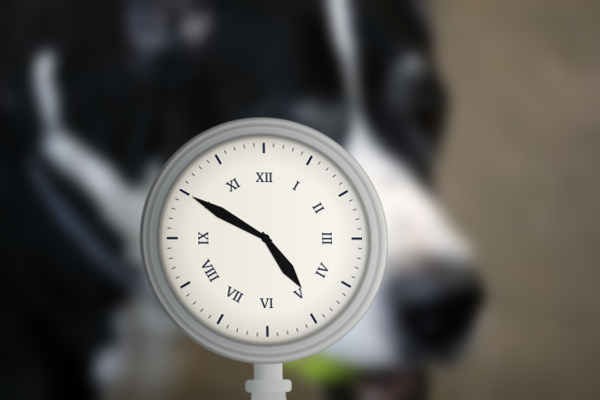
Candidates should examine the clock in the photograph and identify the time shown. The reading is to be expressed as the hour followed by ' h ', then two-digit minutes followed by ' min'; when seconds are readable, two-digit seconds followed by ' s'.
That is 4 h 50 min
